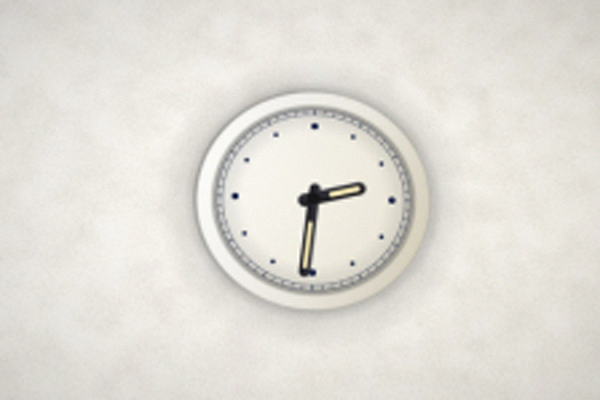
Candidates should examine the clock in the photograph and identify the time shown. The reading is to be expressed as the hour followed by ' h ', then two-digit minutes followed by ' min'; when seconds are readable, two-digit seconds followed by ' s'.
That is 2 h 31 min
